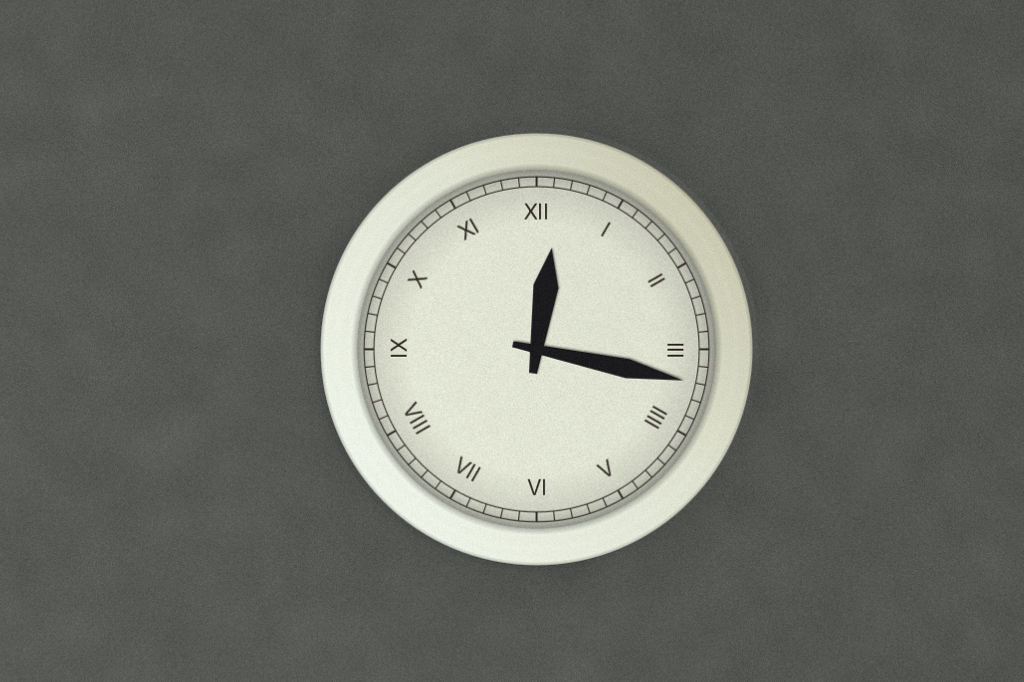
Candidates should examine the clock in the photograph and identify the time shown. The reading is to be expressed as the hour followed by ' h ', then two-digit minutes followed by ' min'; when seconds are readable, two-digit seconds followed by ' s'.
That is 12 h 17 min
